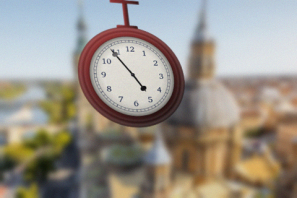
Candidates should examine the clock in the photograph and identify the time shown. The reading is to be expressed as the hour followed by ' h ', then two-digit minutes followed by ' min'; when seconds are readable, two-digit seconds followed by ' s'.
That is 4 h 54 min
